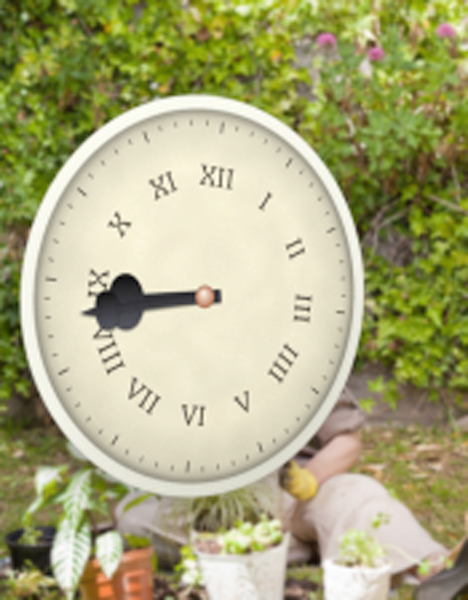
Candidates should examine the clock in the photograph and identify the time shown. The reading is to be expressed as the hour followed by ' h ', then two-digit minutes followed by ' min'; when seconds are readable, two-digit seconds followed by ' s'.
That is 8 h 43 min
